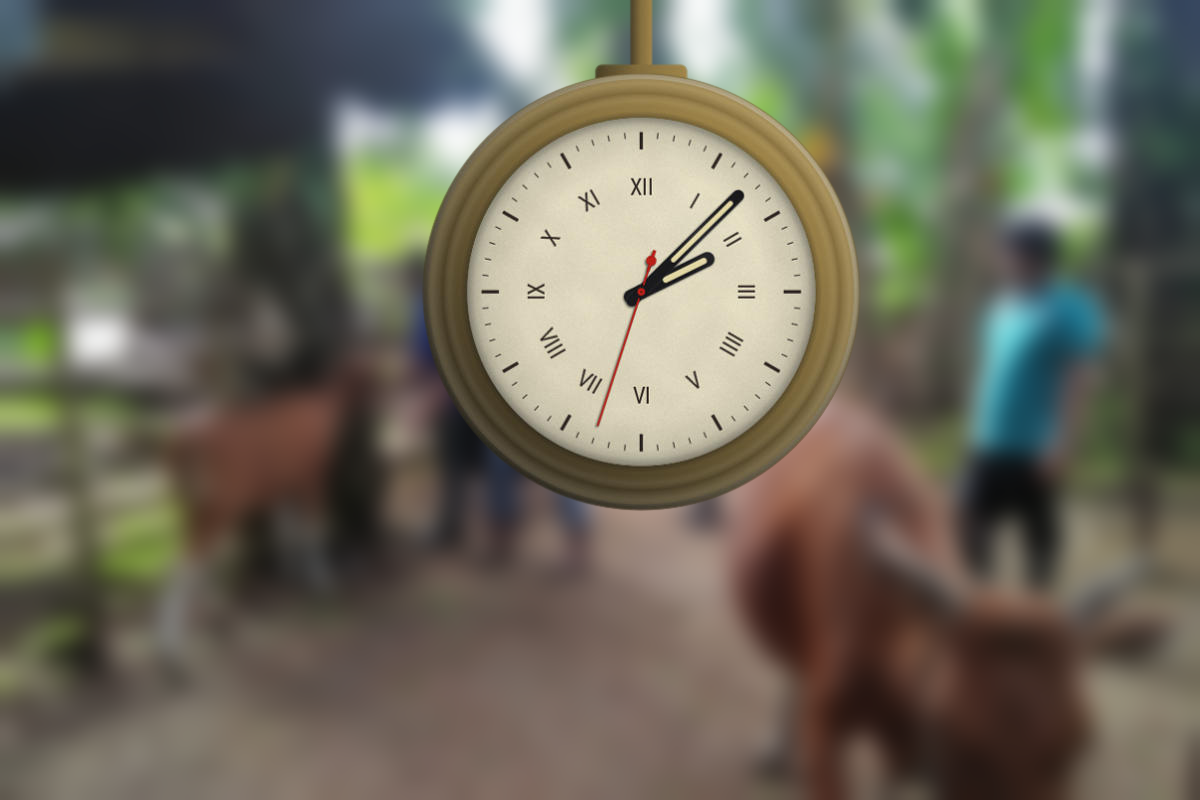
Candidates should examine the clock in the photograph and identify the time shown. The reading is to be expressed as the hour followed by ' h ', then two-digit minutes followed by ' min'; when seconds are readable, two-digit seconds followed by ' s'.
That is 2 h 07 min 33 s
